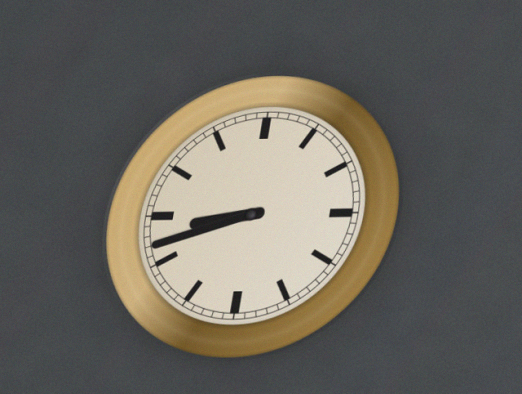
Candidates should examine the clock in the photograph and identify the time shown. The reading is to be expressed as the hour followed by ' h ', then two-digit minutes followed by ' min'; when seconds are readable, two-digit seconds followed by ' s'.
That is 8 h 42 min
